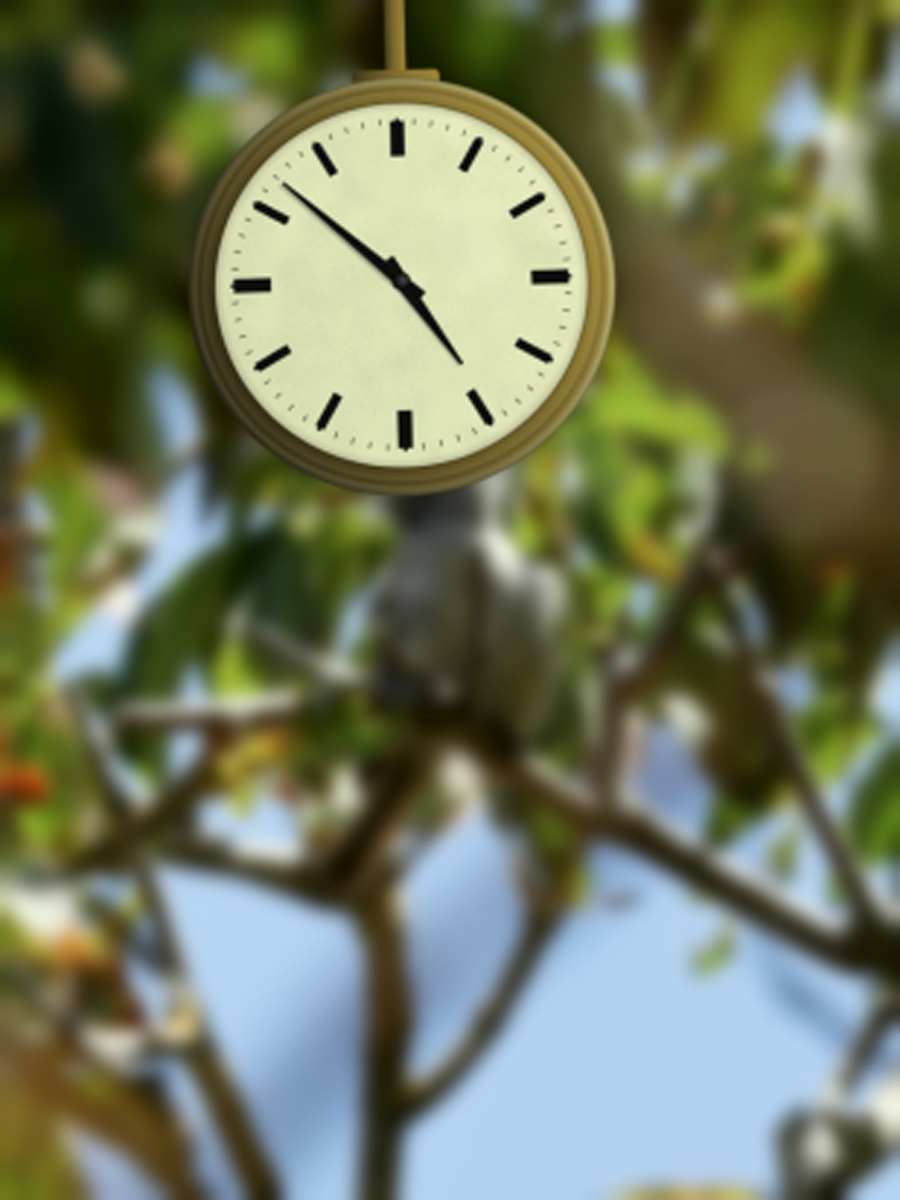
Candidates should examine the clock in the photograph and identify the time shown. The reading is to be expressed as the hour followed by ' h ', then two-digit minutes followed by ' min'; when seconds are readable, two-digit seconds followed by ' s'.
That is 4 h 52 min
